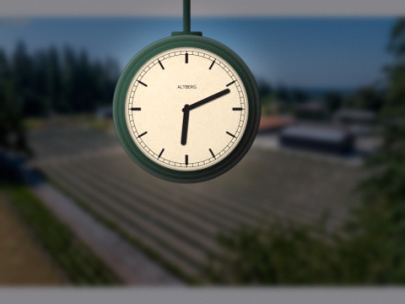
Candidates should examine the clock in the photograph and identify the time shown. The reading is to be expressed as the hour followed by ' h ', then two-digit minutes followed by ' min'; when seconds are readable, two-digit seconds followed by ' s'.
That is 6 h 11 min
